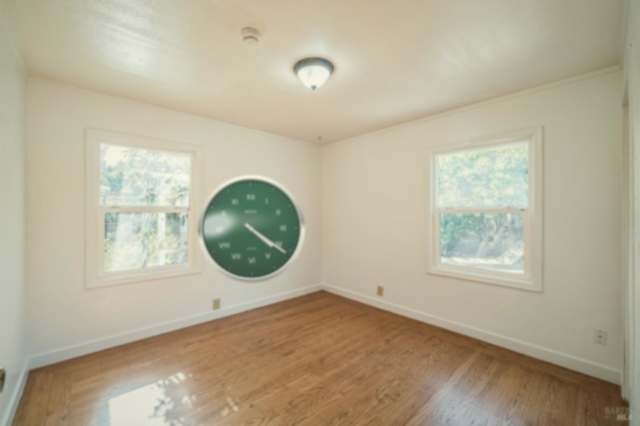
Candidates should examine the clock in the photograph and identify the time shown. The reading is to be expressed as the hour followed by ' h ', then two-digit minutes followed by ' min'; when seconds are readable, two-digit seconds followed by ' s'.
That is 4 h 21 min
